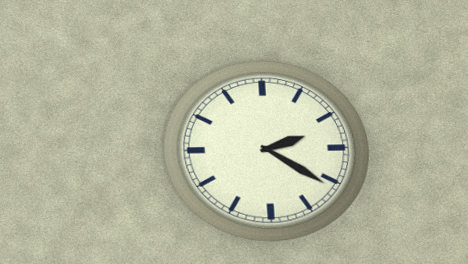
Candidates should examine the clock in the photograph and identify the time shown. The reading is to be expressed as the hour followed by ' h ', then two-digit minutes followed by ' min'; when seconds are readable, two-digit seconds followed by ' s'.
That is 2 h 21 min
